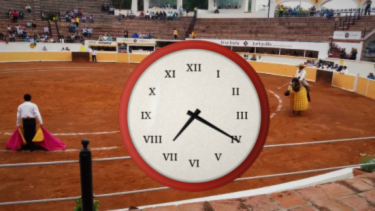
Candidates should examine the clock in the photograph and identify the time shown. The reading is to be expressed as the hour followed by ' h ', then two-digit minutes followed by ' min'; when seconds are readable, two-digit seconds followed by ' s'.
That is 7 h 20 min
